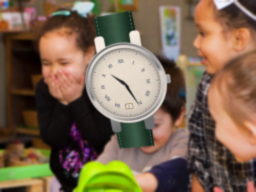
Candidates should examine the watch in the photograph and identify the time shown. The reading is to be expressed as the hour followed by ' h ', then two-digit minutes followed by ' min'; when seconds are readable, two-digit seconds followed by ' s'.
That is 10 h 26 min
